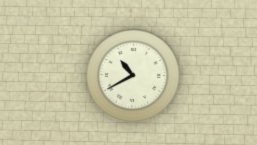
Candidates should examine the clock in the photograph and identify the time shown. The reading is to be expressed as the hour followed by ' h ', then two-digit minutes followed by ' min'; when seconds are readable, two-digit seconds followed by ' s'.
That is 10 h 40 min
